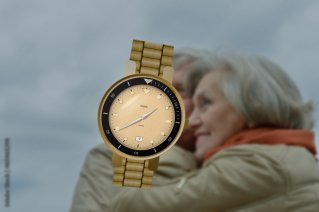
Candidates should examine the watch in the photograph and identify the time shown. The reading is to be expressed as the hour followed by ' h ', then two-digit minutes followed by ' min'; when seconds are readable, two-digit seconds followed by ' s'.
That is 1 h 39 min
